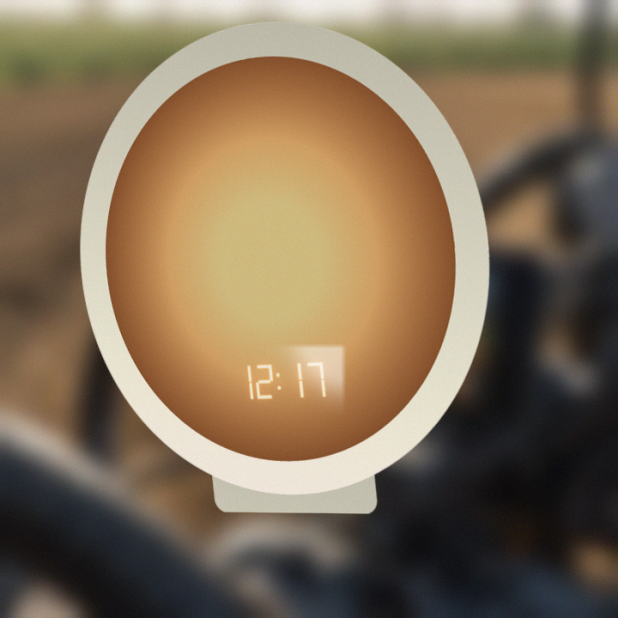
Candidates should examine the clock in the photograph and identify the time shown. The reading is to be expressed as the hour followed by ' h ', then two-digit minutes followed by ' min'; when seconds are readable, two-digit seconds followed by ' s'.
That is 12 h 17 min
